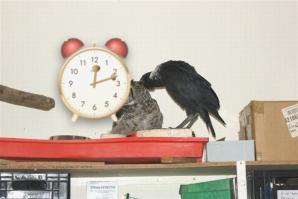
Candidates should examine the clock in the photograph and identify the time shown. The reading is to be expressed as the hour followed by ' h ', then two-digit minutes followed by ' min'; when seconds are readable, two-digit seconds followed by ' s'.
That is 12 h 12 min
